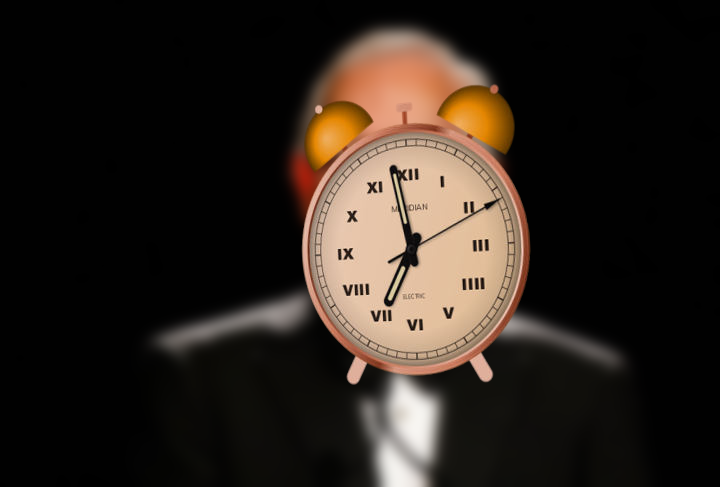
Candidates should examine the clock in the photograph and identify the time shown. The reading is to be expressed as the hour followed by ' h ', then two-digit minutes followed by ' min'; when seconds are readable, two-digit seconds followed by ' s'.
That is 6 h 58 min 11 s
